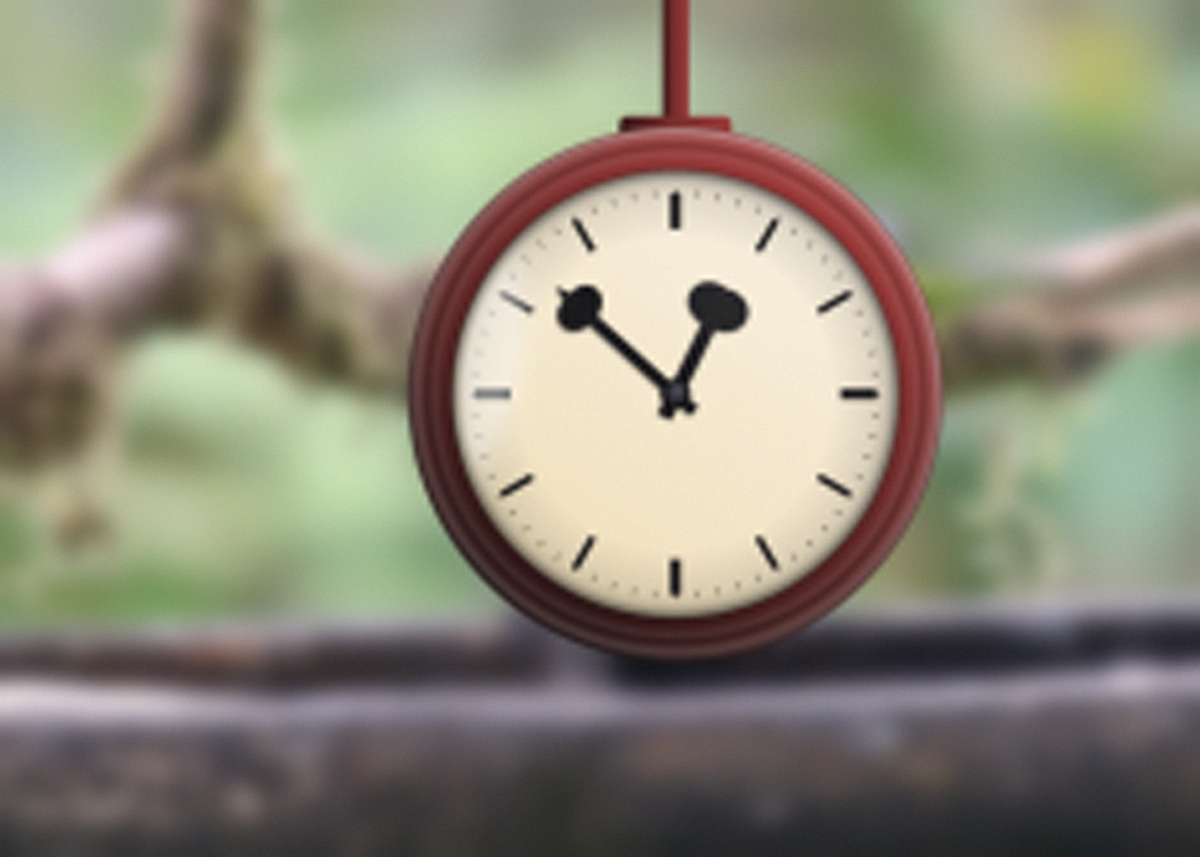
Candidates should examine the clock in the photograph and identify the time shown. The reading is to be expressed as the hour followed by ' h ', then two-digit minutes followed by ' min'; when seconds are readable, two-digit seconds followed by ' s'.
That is 12 h 52 min
